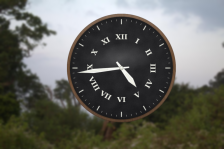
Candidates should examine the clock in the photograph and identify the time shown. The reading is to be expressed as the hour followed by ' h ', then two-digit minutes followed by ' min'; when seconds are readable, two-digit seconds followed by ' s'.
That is 4 h 44 min
